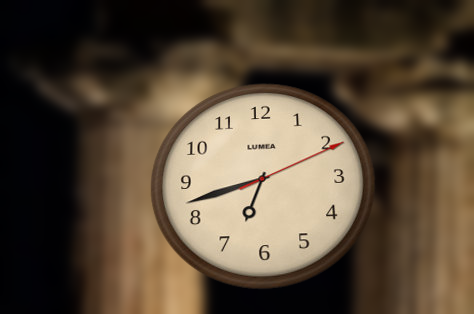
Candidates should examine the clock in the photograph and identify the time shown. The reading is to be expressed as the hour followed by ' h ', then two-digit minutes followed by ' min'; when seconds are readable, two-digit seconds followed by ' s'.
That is 6 h 42 min 11 s
